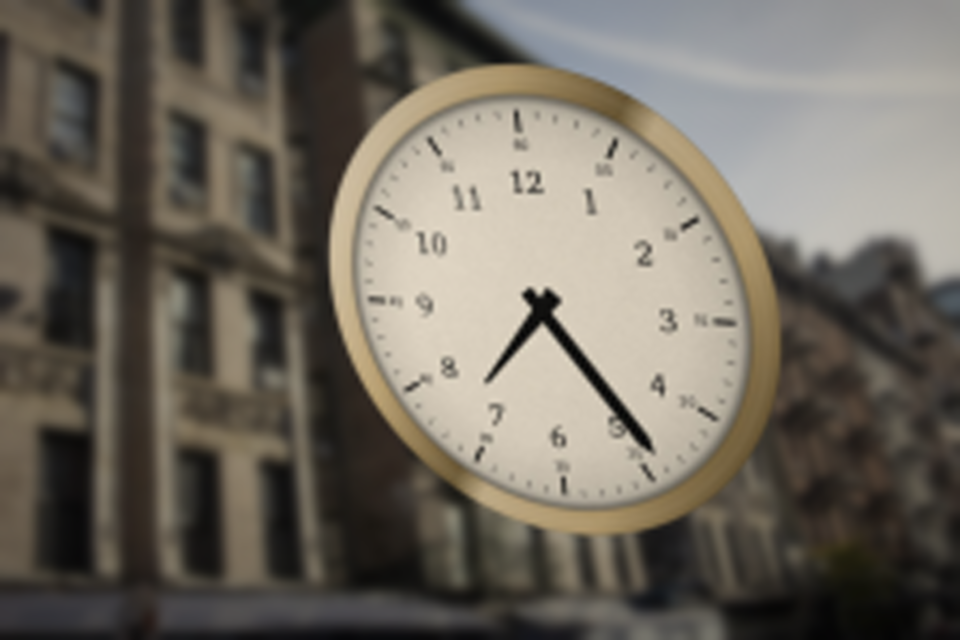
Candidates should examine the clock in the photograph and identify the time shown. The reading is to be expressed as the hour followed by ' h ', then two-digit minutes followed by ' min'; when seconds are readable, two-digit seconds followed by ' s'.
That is 7 h 24 min
